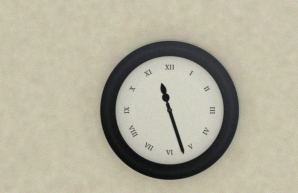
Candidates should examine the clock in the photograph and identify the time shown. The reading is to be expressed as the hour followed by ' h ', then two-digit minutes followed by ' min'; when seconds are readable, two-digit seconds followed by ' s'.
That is 11 h 27 min
